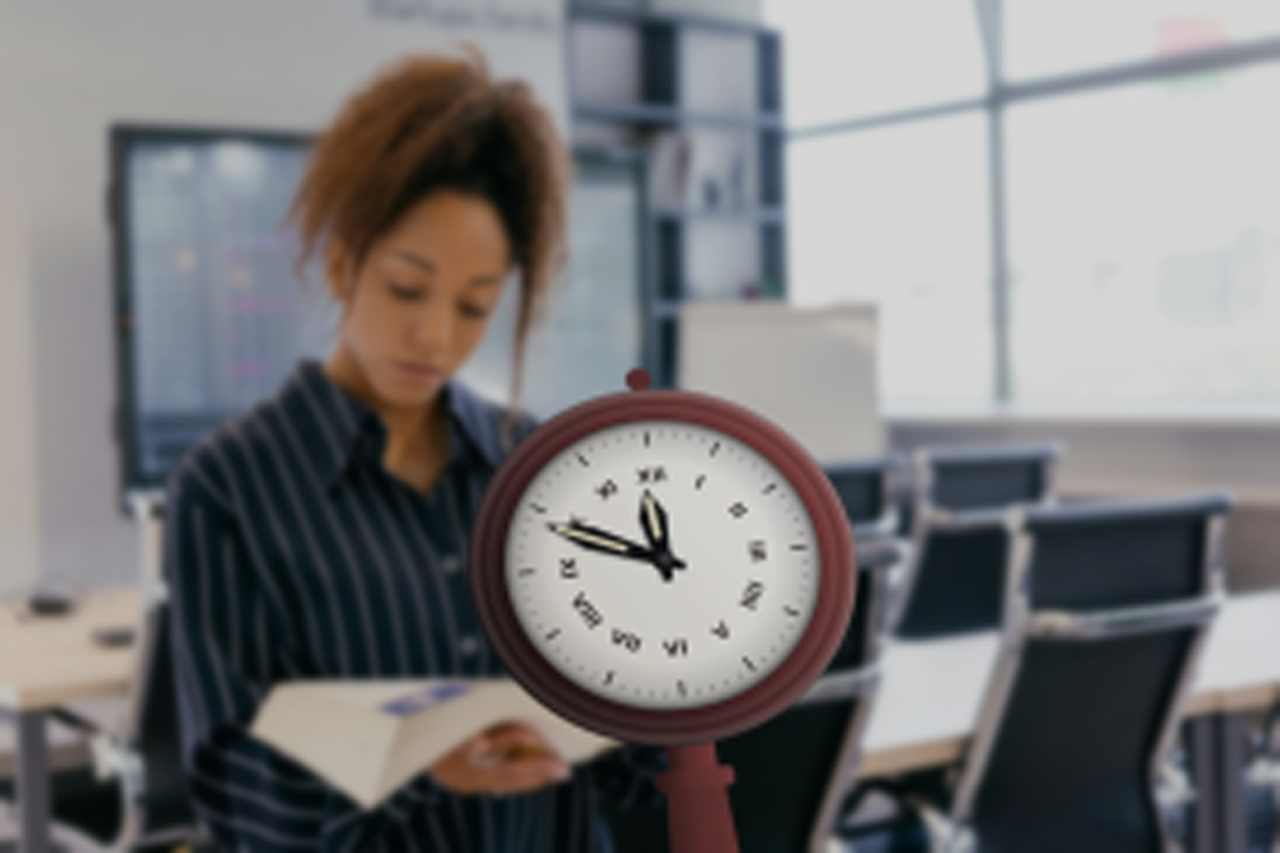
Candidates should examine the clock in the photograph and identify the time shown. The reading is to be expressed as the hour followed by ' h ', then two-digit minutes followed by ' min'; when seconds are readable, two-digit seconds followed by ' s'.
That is 11 h 49 min
